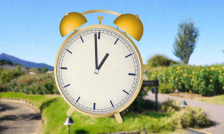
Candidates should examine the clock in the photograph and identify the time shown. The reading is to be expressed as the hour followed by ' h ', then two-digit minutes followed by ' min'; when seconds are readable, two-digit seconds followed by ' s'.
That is 12 h 59 min
